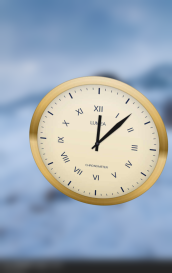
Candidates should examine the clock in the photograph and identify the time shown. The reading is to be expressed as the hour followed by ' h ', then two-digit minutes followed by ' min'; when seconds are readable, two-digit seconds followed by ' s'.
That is 12 h 07 min
